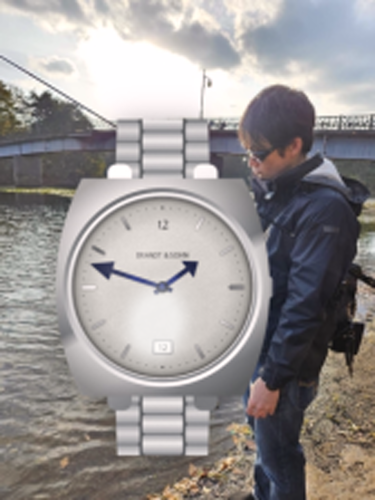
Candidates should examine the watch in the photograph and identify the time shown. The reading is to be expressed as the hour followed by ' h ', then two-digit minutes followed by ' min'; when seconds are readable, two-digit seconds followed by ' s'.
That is 1 h 48 min
